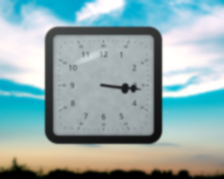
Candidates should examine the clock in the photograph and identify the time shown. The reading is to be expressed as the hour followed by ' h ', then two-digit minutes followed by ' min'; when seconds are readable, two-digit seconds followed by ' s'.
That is 3 h 16 min
